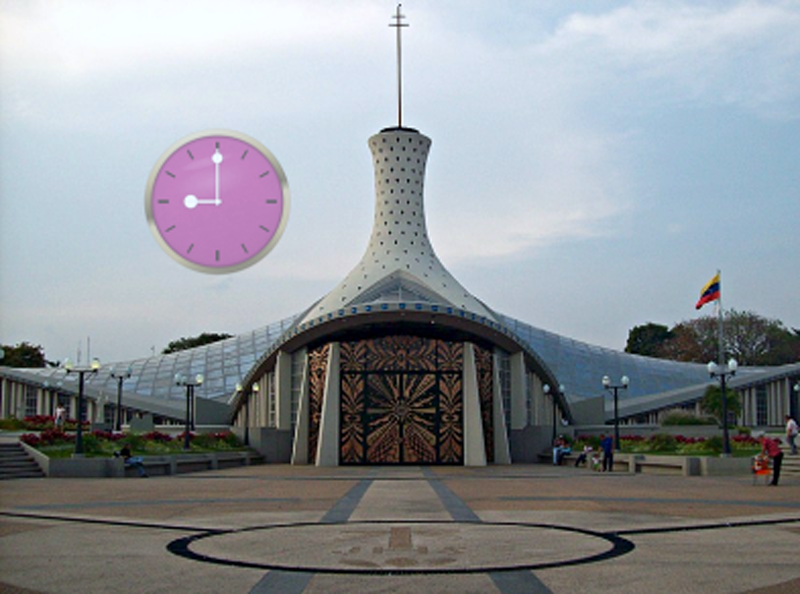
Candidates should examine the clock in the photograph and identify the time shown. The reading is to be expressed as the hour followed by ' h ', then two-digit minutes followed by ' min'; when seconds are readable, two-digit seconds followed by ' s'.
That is 9 h 00 min
